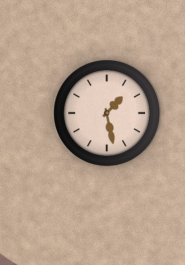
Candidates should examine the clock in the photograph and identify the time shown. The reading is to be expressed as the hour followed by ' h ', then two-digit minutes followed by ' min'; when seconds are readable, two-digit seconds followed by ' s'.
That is 1 h 28 min
